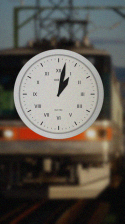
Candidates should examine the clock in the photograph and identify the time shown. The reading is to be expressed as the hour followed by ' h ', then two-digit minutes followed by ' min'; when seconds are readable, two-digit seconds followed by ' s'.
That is 1 h 02 min
